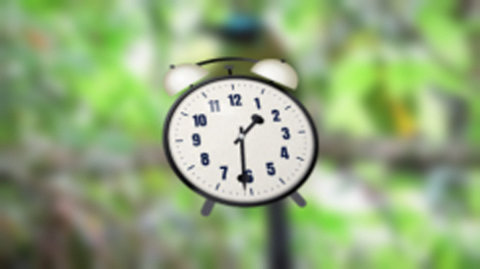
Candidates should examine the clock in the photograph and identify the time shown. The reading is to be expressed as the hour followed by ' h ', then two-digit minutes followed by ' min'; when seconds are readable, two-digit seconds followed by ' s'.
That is 1 h 31 min
